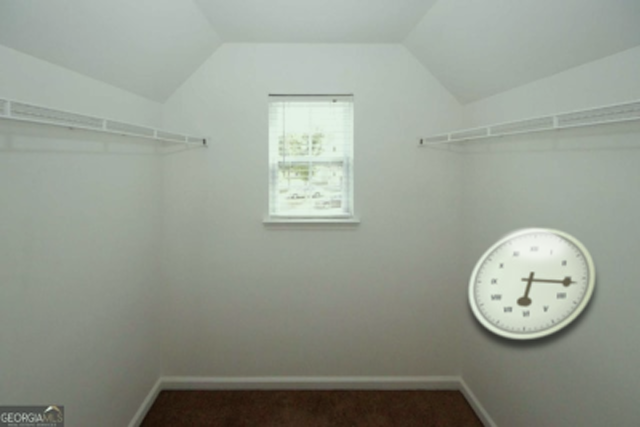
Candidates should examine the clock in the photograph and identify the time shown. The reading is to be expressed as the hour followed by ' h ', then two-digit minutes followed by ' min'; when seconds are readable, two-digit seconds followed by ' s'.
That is 6 h 16 min
